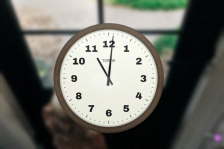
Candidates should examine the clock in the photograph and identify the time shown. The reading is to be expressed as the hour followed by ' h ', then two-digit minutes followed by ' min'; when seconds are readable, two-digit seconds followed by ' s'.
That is 11 h 01 min
